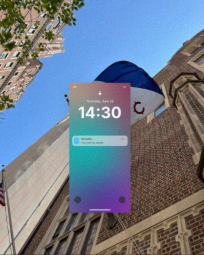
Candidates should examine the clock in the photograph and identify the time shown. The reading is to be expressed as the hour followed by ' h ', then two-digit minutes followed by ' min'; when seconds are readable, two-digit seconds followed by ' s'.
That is 14 h 30 min
